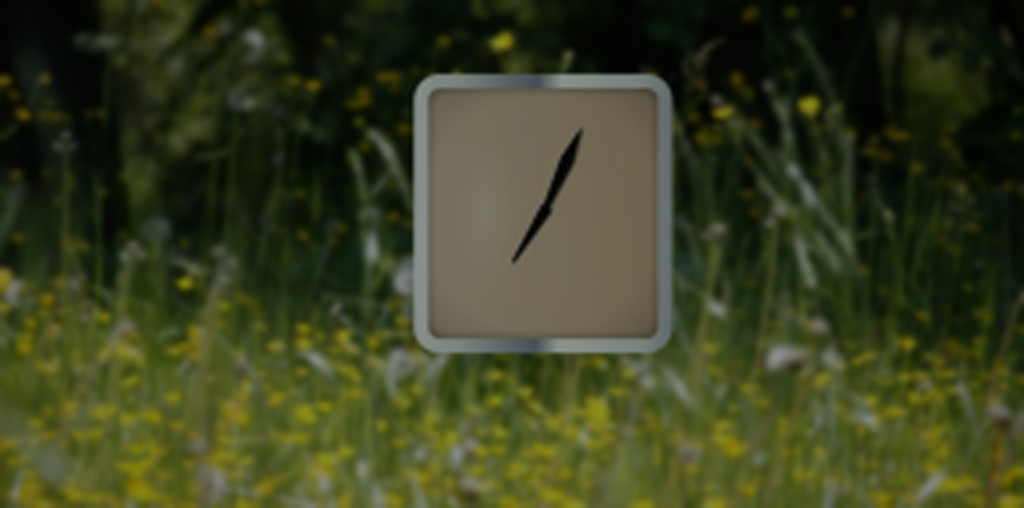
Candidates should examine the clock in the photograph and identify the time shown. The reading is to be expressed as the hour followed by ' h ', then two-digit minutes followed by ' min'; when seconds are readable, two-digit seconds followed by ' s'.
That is 7 h 04 min
